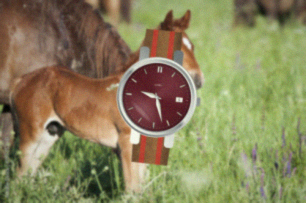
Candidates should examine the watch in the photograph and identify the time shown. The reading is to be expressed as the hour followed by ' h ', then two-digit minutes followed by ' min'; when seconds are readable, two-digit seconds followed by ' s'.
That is 9 h 27 min
